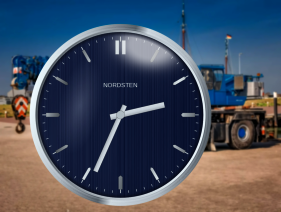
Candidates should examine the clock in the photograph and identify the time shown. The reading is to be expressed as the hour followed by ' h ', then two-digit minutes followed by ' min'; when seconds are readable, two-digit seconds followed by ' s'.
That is 2 h 34 min
